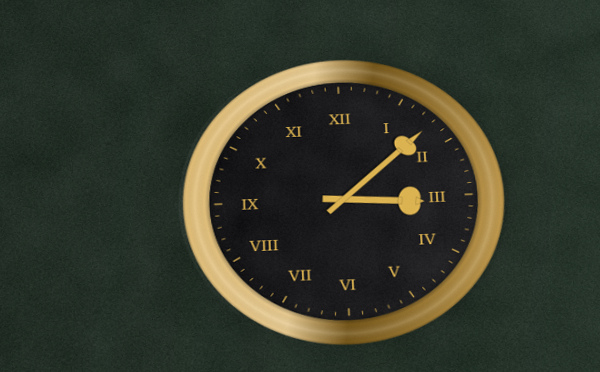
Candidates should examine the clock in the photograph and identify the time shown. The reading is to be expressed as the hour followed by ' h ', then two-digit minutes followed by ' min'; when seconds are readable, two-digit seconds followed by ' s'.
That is 3 h 08 min
